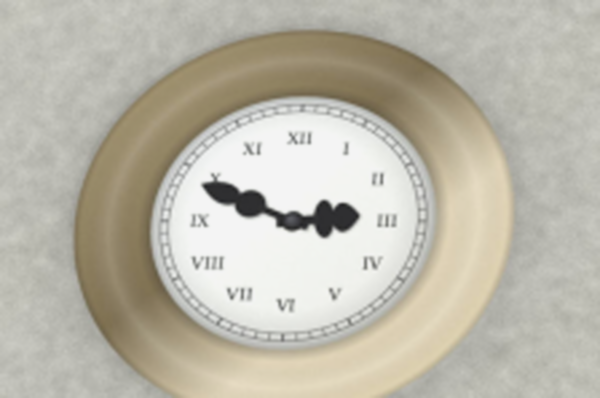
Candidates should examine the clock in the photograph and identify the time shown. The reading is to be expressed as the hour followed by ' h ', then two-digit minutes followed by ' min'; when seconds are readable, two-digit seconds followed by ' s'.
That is 2 h 49 min
